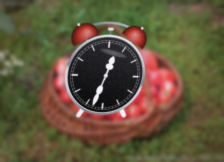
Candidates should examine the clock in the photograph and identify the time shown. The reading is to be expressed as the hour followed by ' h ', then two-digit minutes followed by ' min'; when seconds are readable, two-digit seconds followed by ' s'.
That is 12 h 33 min
